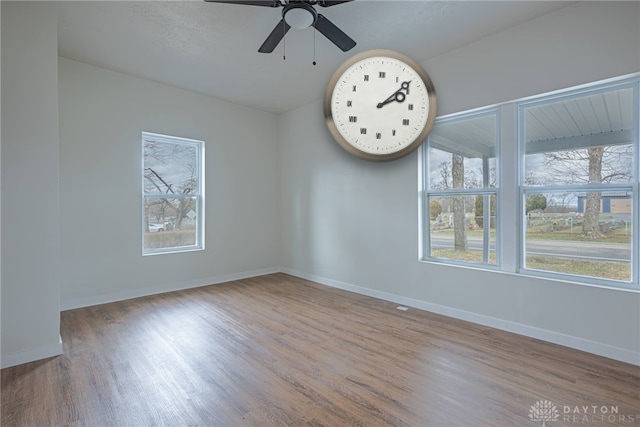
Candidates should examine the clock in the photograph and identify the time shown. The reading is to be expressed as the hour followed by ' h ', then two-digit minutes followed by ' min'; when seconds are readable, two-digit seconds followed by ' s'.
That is 2 h 08 min
